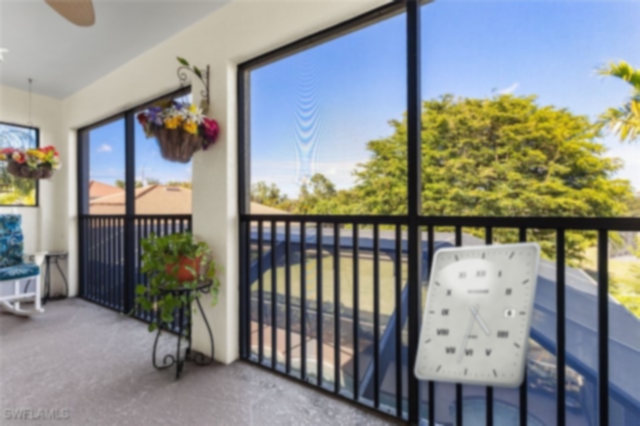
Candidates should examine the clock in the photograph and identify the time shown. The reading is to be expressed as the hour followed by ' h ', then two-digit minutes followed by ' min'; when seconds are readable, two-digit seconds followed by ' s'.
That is 4 h 32 min
